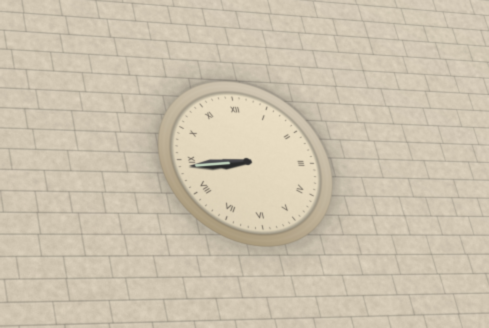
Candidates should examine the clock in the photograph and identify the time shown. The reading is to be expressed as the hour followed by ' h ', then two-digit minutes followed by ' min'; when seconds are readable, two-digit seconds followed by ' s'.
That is 8 h 44 min
